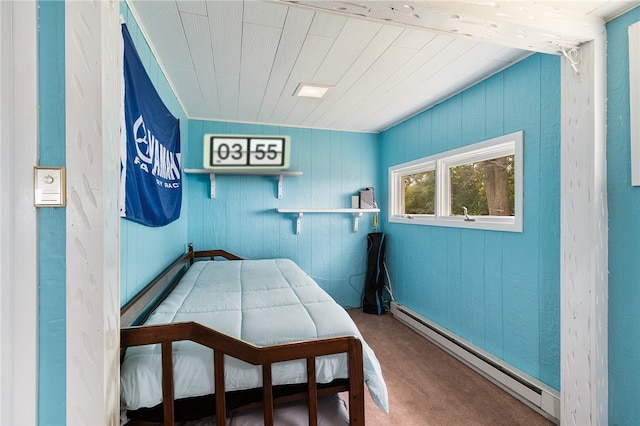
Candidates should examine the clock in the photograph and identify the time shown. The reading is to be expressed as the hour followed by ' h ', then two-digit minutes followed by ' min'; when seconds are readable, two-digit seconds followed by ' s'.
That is 3 h 55 min
